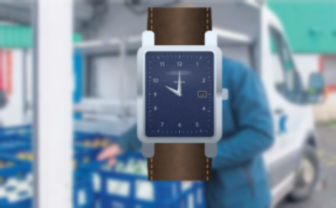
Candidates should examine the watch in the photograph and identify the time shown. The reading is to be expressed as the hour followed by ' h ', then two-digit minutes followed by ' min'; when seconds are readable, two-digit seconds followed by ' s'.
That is 10 h 00 min
